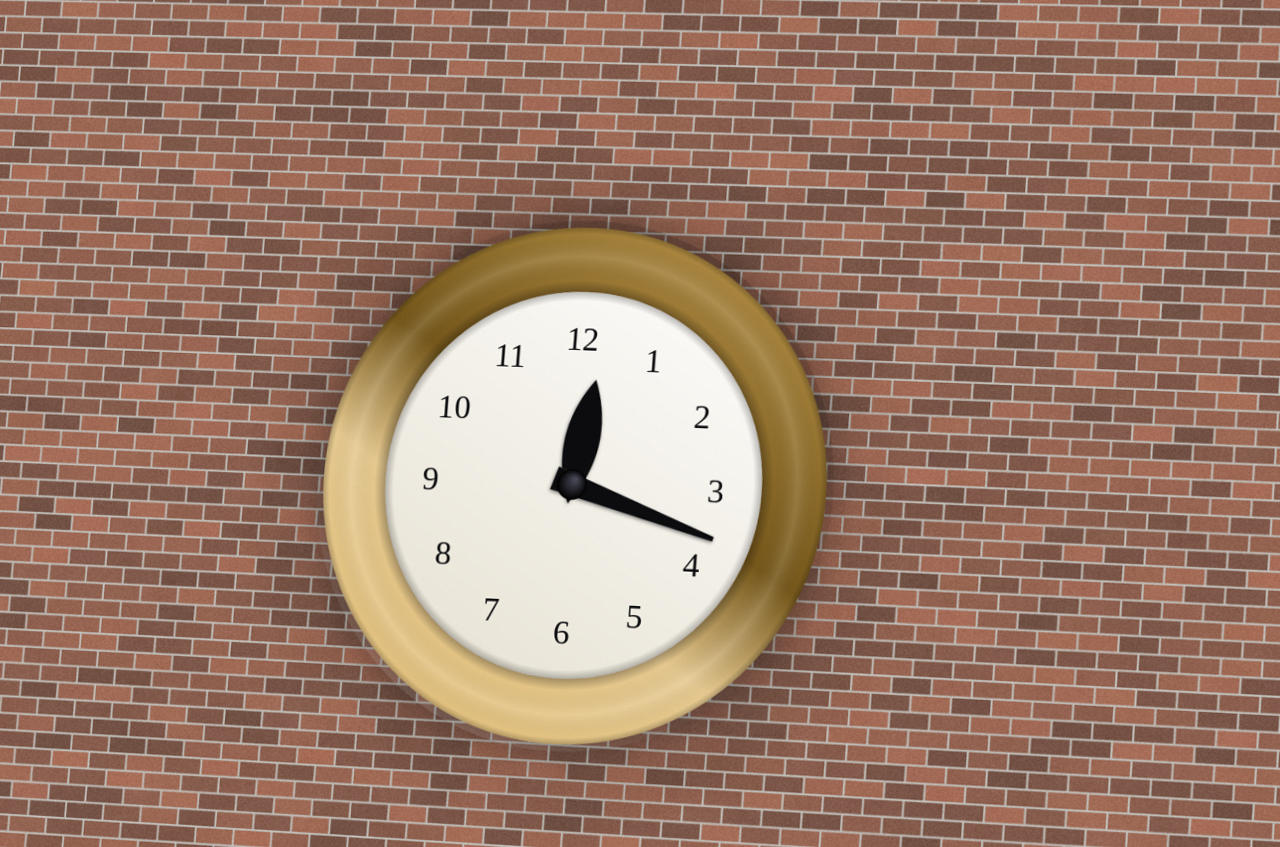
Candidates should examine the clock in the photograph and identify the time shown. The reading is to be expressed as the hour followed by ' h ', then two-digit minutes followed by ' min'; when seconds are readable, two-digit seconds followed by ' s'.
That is 12 h 18 min
